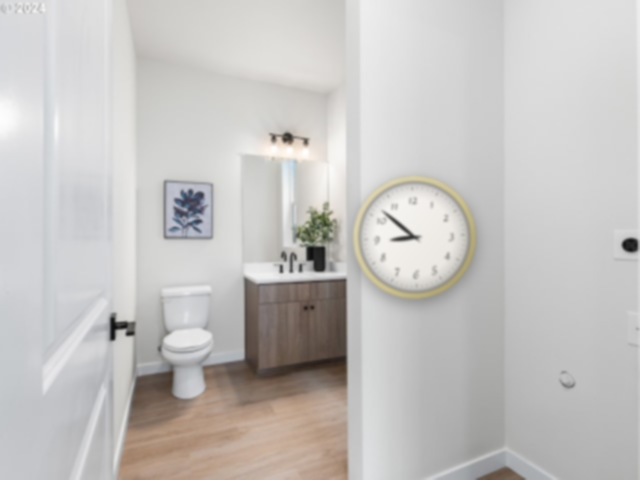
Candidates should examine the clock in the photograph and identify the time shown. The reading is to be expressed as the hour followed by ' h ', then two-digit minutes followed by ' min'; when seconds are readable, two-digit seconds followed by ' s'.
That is 8 h 52 min
